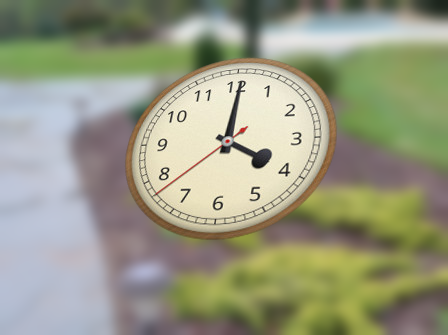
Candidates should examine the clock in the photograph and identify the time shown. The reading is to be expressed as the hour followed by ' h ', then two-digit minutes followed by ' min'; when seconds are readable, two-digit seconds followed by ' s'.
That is 4 h 00 min 38 s
